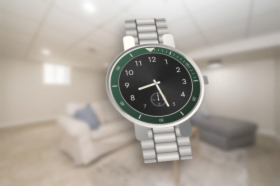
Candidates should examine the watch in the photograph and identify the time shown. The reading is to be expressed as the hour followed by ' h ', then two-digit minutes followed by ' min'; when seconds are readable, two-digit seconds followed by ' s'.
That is 8 h 27 min
